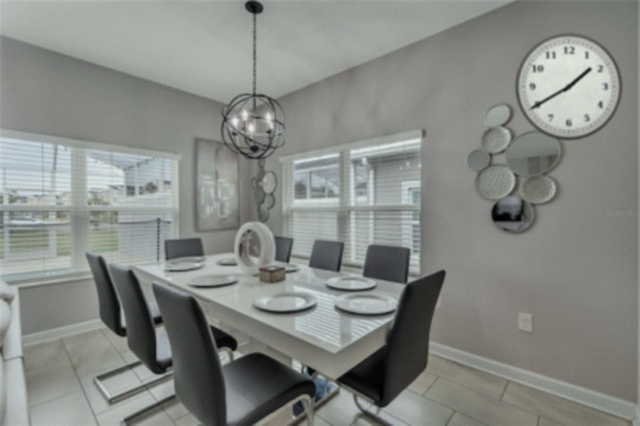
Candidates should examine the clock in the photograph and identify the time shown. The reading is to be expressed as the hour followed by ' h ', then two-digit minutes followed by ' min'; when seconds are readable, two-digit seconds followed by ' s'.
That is 1 h 40 min
